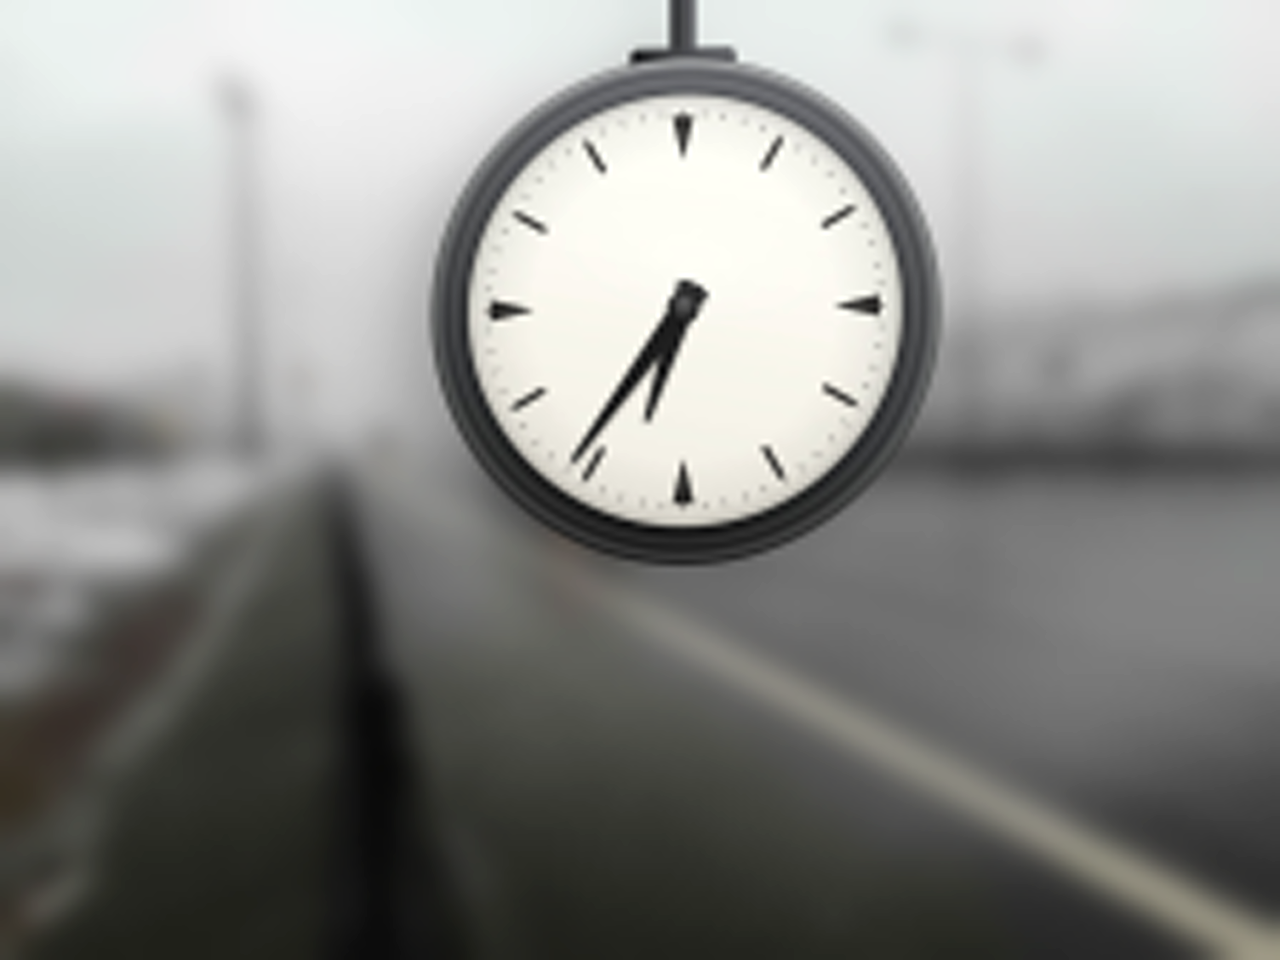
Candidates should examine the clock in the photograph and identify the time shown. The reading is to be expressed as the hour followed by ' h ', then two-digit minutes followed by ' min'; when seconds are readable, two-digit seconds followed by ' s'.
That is 6 h 36 min
